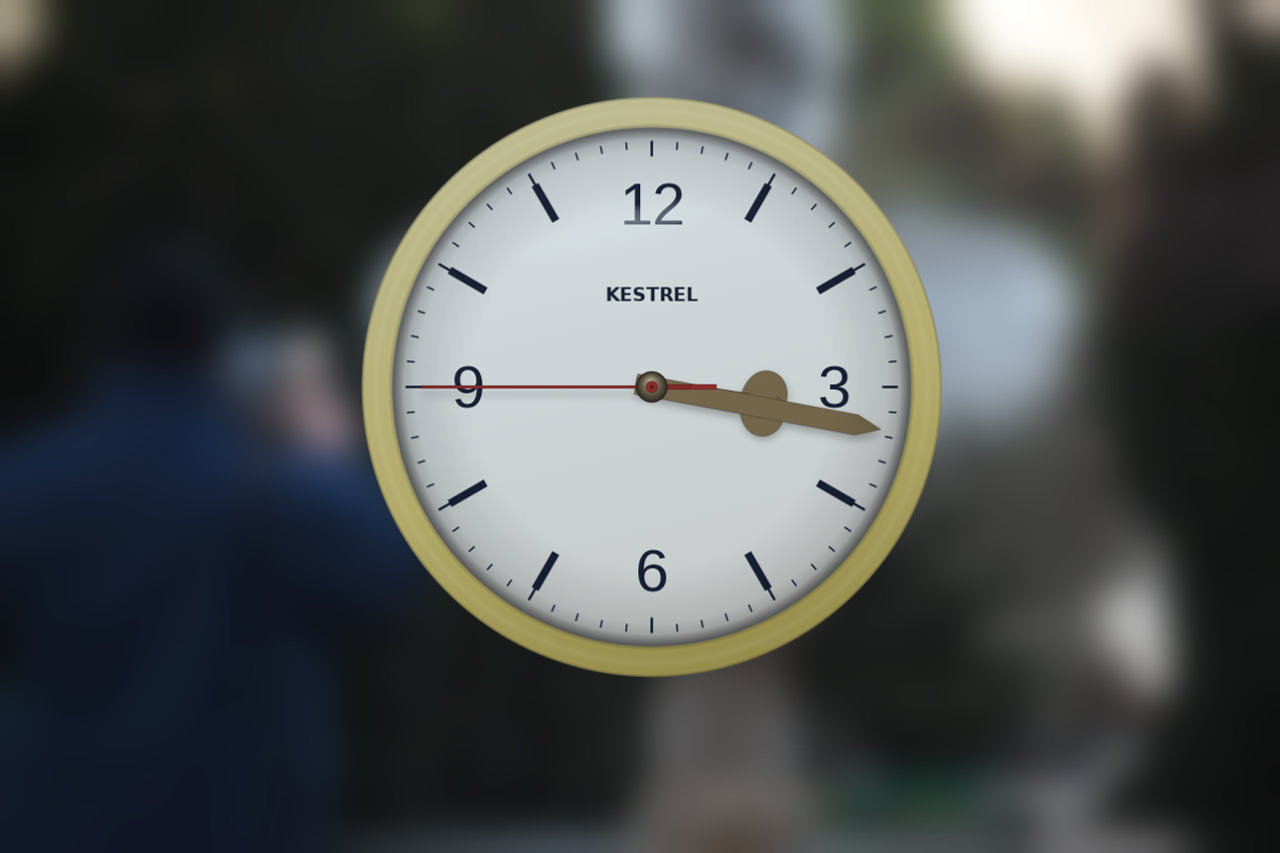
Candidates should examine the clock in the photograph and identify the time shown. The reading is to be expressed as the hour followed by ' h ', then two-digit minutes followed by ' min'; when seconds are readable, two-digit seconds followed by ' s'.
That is 3 h 16 min 45 s
